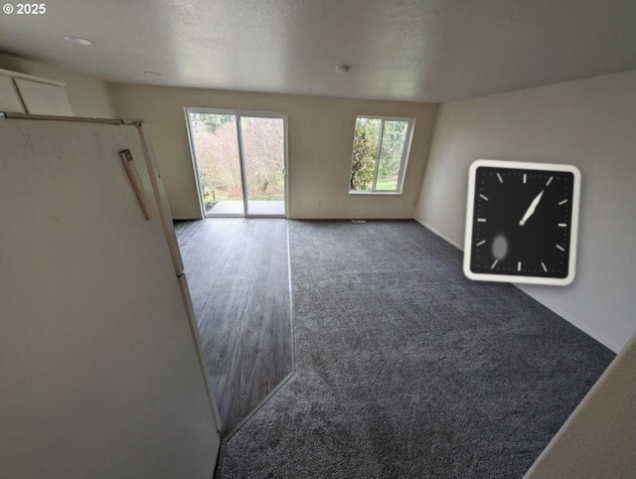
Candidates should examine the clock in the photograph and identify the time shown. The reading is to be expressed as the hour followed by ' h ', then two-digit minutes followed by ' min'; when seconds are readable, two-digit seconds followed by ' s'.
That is 1 h 05 min
